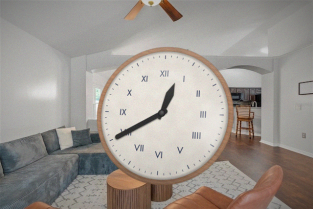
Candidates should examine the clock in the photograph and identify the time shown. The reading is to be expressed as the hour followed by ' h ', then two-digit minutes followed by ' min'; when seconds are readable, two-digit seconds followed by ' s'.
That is 12 h 40 min
